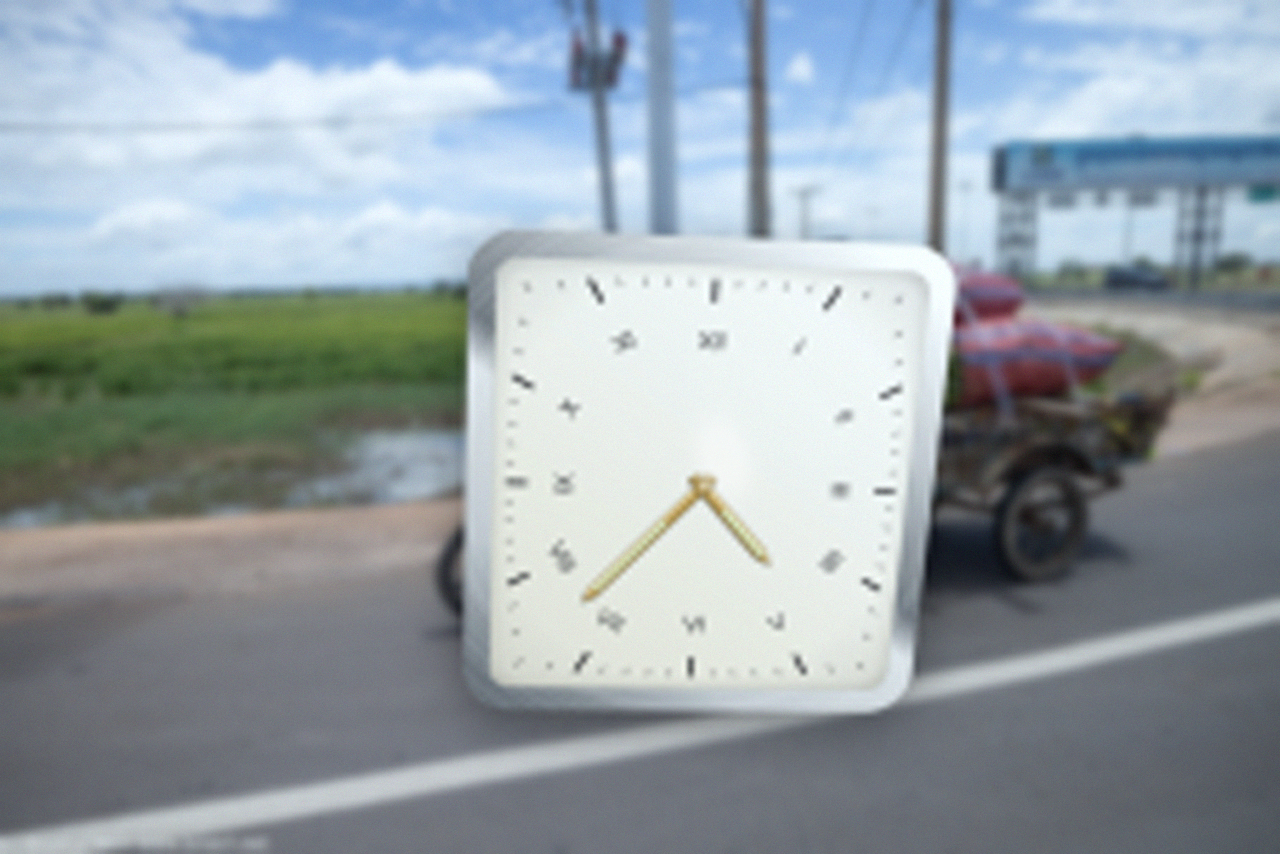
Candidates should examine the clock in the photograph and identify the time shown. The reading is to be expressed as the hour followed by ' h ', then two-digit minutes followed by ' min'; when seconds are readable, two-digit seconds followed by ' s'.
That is 4 h 37 min
